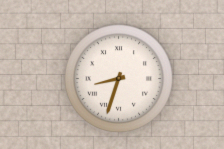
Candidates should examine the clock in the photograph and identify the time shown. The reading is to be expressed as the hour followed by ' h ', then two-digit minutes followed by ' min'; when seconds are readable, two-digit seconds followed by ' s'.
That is 8 h 33 min
